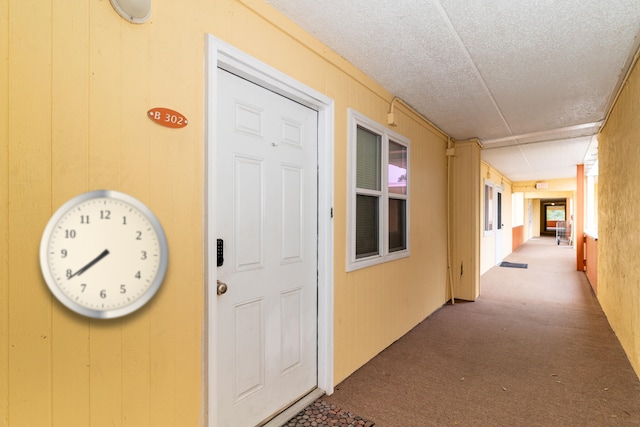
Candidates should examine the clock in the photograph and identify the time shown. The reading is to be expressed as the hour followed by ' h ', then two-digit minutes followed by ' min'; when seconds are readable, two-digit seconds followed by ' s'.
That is 7 h 39 min
